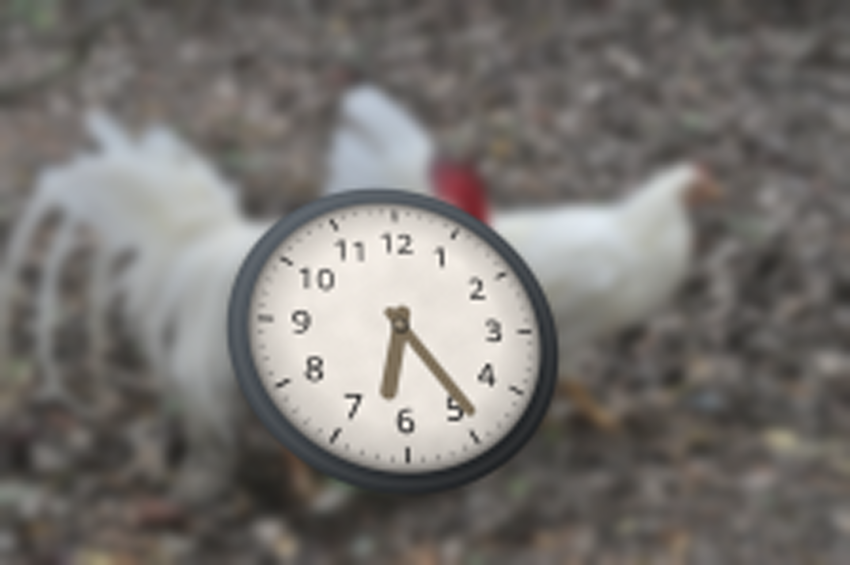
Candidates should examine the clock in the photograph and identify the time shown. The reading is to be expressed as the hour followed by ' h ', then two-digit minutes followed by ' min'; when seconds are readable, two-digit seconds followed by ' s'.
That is 6 h 24 min
